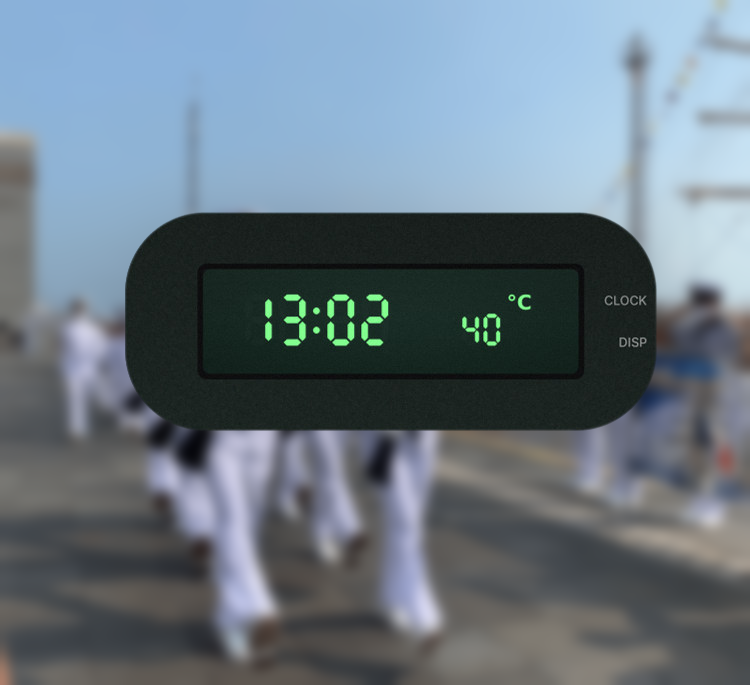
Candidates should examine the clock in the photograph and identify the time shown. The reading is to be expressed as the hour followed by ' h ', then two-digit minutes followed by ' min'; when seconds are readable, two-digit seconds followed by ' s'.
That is 13 h 02 min
